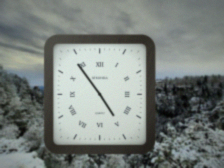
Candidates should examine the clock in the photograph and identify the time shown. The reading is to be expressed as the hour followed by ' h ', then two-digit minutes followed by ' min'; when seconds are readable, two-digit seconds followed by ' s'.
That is 4 h 54 min
